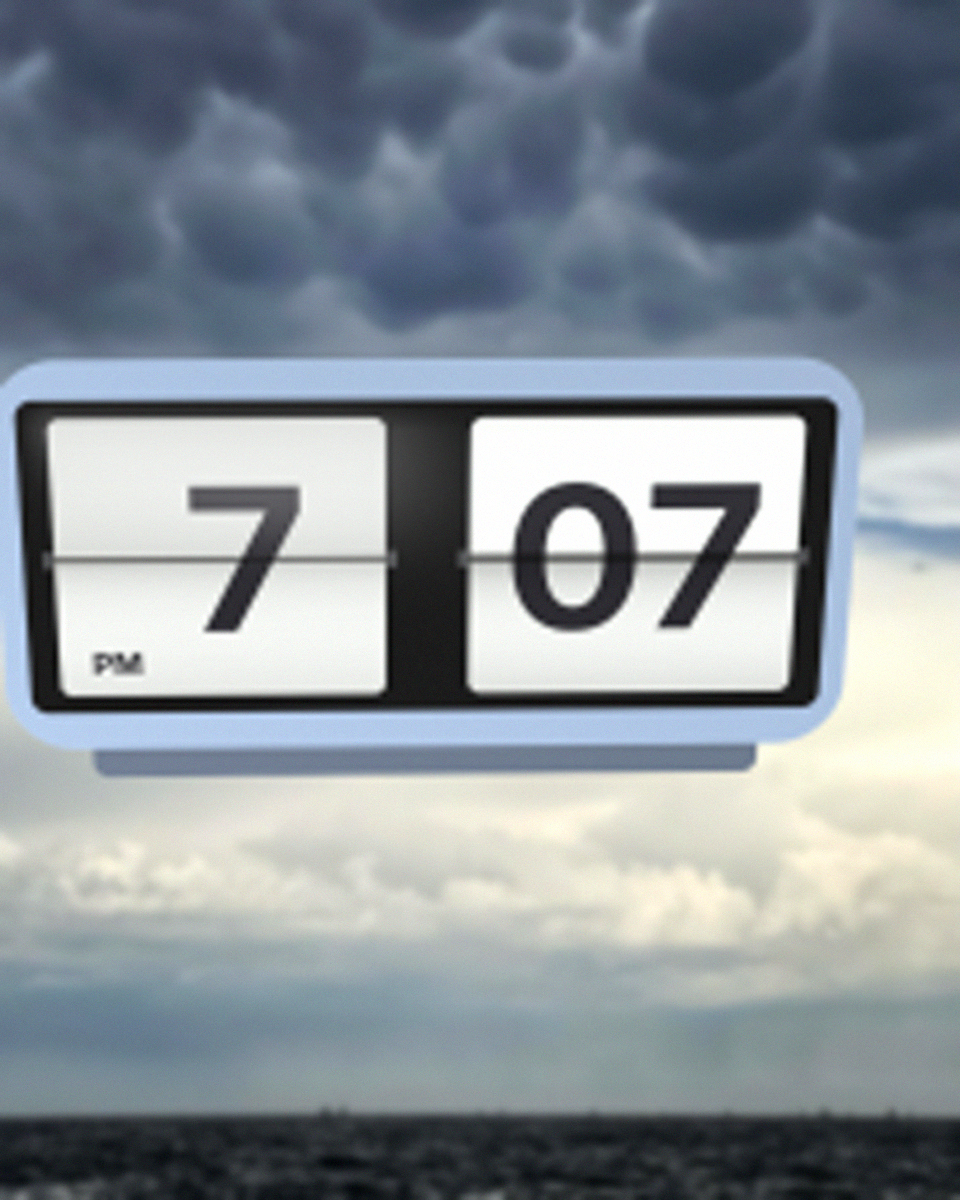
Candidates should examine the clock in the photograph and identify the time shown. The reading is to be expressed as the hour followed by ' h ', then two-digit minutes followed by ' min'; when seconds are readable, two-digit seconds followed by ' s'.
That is 7 h 07 min
